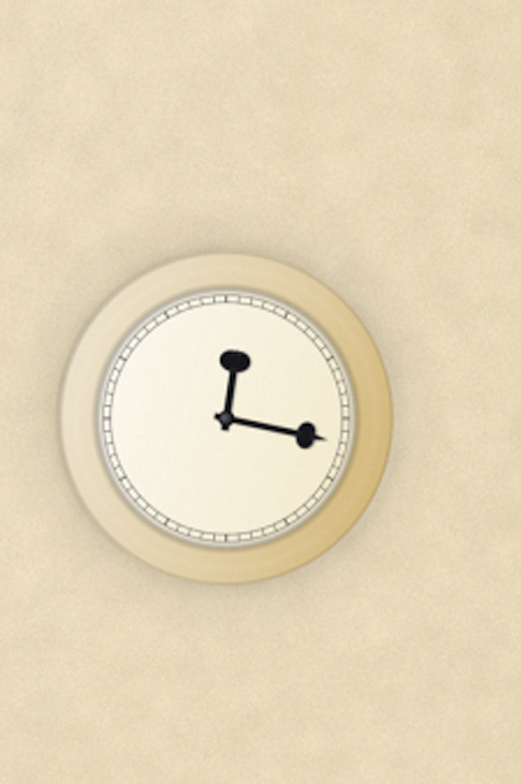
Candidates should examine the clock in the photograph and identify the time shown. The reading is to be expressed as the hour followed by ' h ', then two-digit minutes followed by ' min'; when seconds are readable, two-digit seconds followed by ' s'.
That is 12 h 17 min
